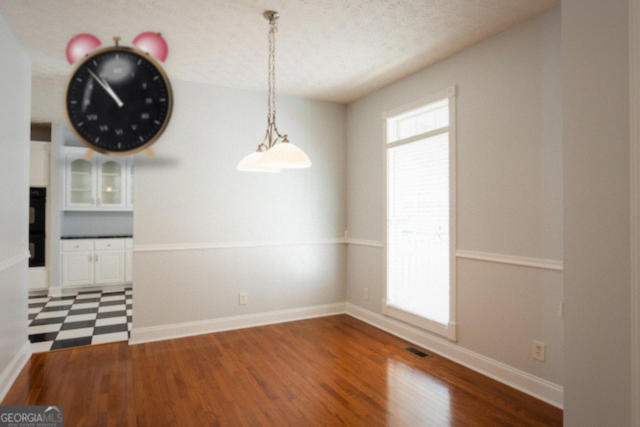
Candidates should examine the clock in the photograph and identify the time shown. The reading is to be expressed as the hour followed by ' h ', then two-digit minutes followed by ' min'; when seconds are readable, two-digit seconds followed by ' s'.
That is 10 h 53 min
